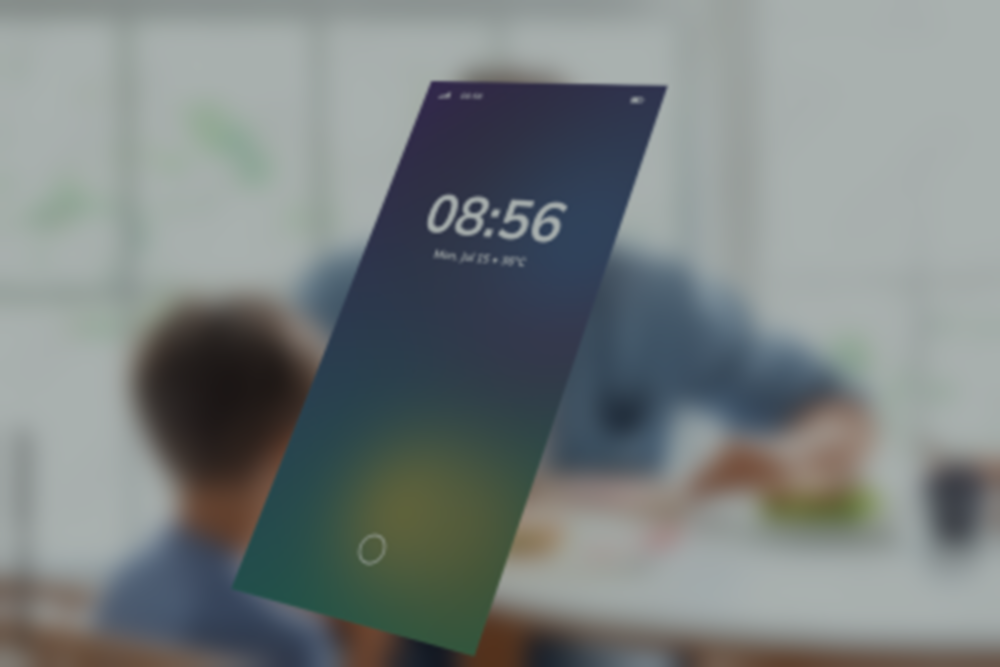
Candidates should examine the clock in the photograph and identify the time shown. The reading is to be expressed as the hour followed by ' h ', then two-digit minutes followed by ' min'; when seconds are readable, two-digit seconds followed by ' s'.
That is 8 h 56 min
